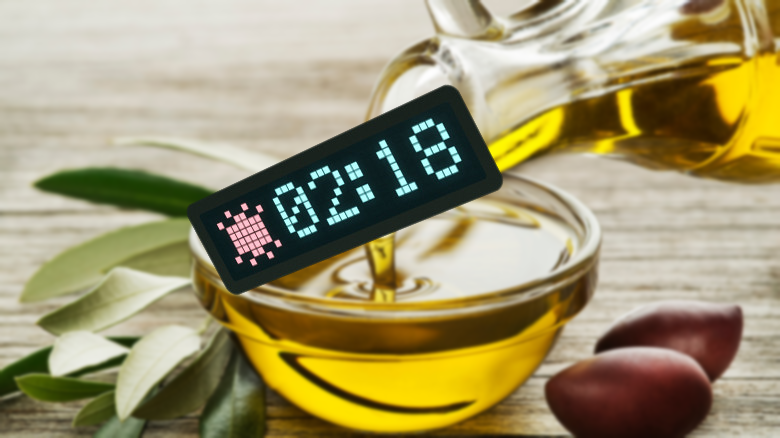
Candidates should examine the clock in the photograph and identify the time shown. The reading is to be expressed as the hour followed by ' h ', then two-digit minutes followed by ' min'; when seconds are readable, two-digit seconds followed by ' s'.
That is 2 h 18 min
